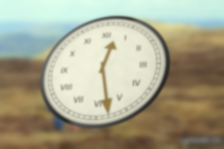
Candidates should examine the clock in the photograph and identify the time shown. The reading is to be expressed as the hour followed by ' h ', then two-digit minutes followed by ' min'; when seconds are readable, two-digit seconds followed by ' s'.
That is 12 h 28 min
